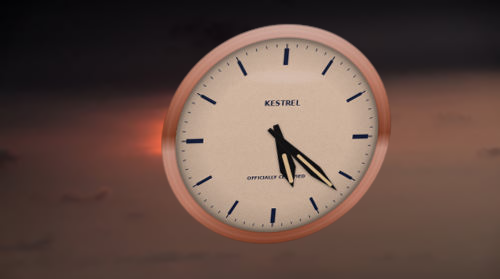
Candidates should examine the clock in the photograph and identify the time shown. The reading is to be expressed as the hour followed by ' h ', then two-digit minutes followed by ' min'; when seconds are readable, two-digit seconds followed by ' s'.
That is 5 h 22 min
